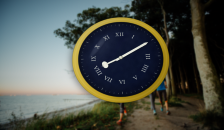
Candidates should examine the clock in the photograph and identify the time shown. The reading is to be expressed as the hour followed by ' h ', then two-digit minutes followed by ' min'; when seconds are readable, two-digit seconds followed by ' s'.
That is 8 h 10 min
